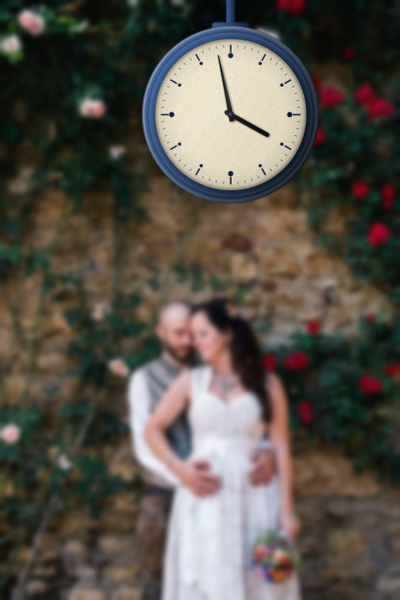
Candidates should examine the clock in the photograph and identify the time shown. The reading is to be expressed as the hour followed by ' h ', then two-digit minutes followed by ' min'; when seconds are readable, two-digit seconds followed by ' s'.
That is 3 h 58 min
